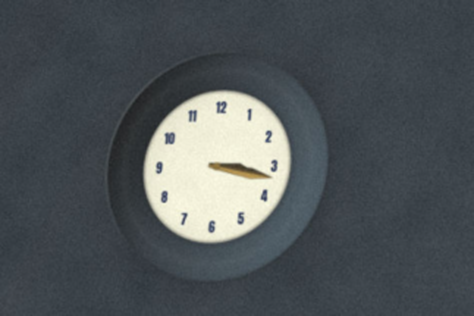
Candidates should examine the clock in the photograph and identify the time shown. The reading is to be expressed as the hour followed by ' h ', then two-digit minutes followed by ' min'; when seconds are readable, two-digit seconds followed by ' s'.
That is 3 h 17 min
